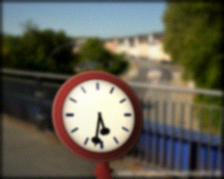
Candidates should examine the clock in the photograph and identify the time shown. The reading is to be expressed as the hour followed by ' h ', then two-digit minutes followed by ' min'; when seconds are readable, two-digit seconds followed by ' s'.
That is 5 h 32 min
